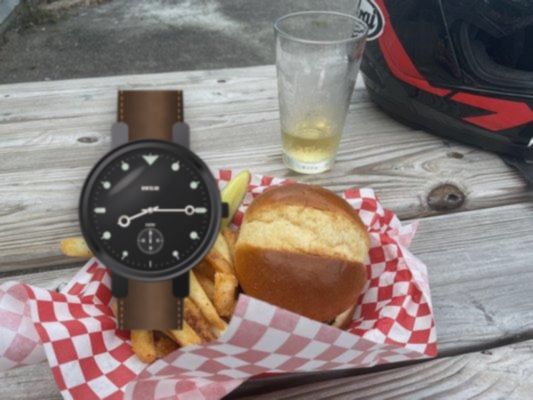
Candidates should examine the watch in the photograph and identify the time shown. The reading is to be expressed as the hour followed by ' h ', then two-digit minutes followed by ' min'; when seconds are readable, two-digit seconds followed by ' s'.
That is 8 h 15 min
